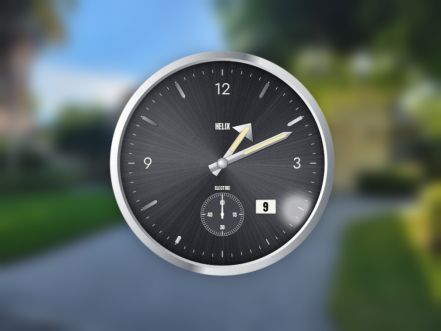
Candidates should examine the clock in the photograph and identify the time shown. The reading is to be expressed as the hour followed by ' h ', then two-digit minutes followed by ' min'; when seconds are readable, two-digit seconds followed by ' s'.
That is 1 h 11 min
